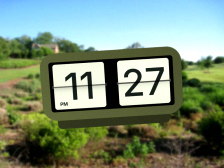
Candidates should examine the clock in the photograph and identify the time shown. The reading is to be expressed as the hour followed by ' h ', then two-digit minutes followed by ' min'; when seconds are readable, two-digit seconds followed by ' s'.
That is 11 h 27 min
